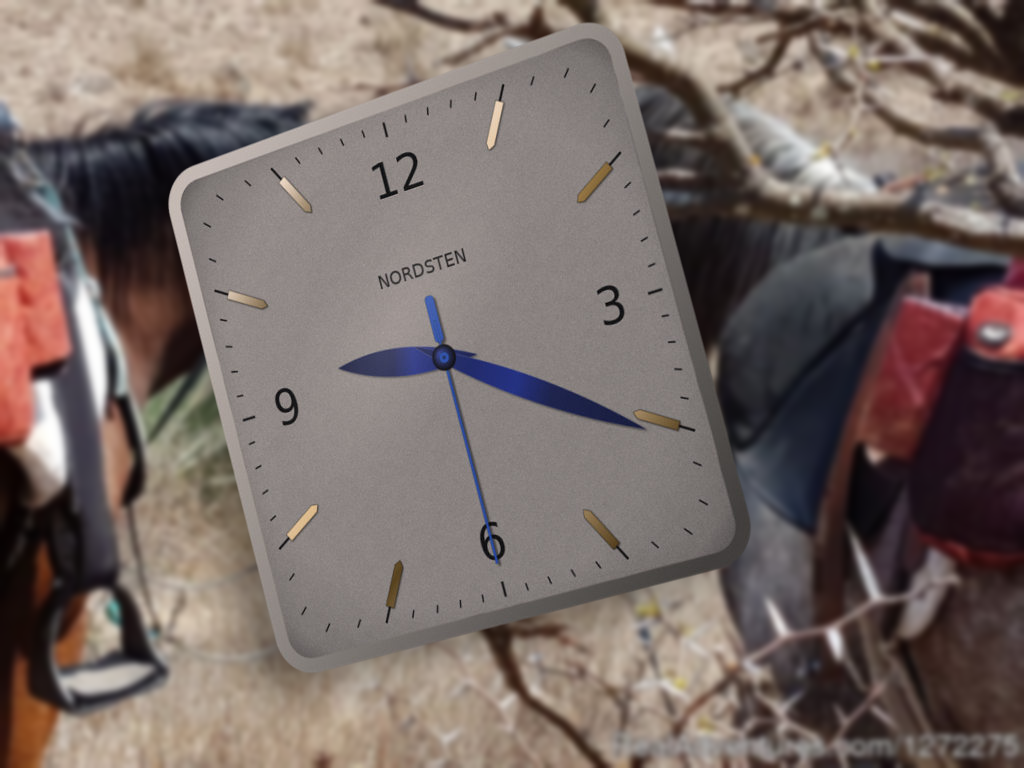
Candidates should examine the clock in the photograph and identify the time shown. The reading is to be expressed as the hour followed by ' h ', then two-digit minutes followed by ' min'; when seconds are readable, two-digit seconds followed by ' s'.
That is 9 h 20 min 30 s
